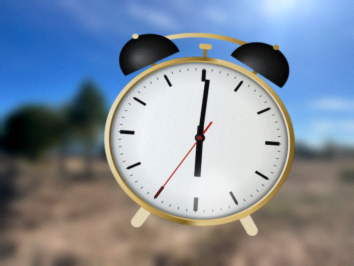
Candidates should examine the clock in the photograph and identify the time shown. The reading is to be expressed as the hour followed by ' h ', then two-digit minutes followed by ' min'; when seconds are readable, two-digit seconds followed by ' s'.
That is 6 h 00 min 35 s
